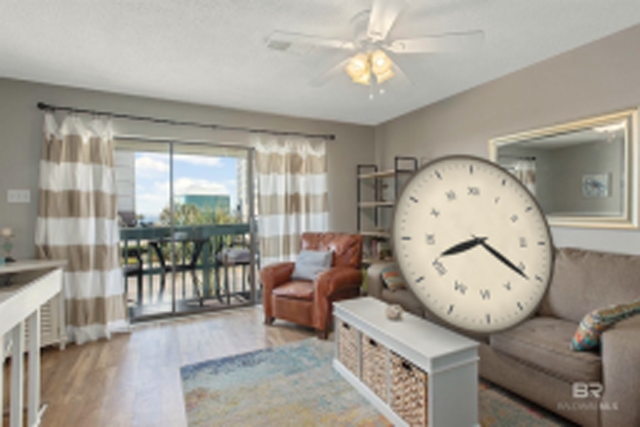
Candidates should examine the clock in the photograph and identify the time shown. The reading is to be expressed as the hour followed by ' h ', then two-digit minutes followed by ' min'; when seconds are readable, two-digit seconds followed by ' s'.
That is 8 h 21 min
